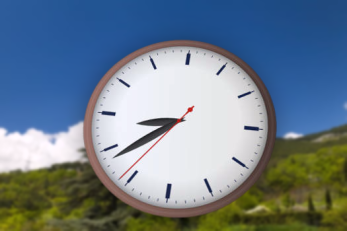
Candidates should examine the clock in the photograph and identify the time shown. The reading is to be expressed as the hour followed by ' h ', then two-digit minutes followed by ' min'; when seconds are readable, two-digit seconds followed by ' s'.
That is 8 h 38 min 36 s
